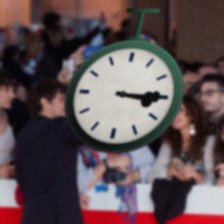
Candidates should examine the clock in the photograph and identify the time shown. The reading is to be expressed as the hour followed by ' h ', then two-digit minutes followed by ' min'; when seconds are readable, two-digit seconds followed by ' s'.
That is 3 h 15 min
